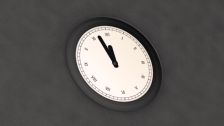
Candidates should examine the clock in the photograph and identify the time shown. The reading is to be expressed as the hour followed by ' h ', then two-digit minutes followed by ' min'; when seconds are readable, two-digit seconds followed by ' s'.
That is 11 h 57 min
